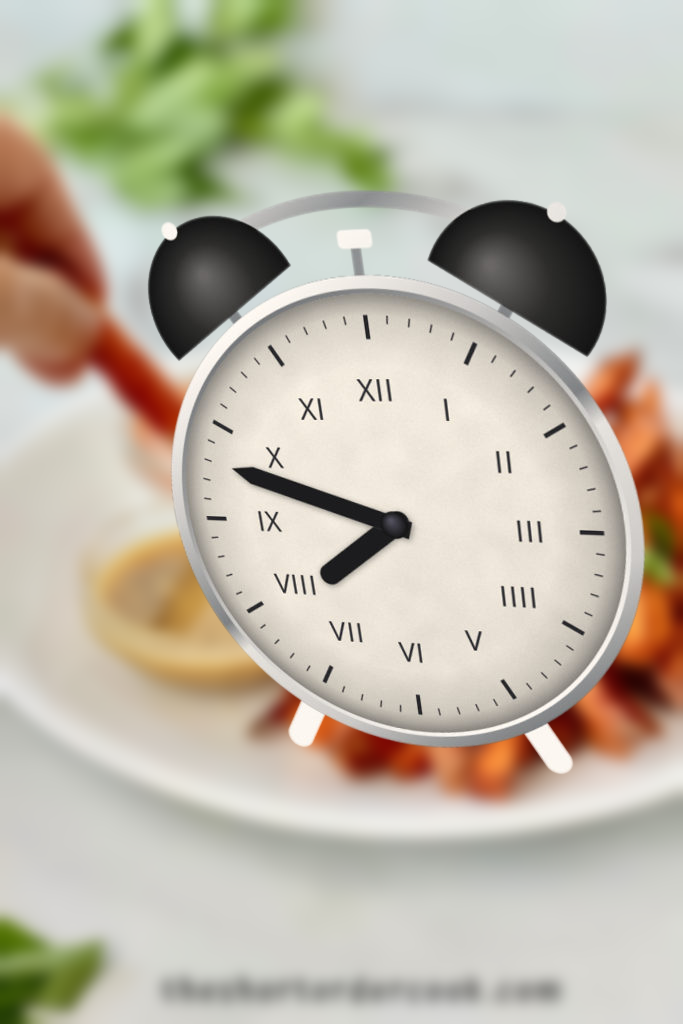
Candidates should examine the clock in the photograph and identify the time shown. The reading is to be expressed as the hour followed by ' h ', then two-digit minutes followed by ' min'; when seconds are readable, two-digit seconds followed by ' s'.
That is 7 h 48 min
